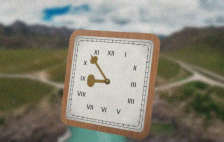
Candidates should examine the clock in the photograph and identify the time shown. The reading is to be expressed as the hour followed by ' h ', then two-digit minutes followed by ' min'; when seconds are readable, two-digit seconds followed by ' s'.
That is 8 h 53 min
